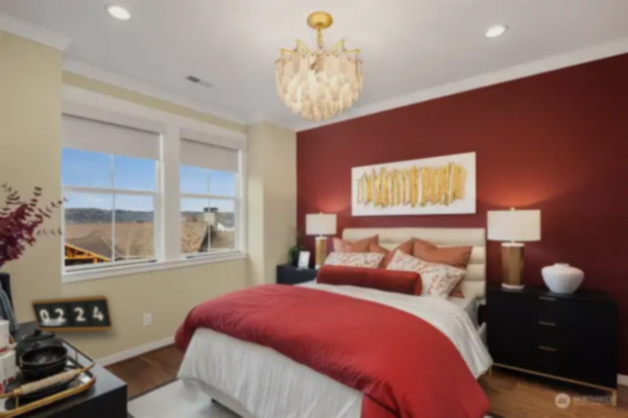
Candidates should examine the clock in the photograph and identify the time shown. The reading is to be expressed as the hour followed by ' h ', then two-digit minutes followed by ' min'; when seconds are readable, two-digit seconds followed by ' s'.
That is 2 h 24 min
